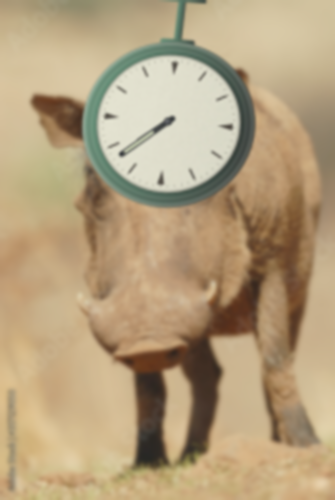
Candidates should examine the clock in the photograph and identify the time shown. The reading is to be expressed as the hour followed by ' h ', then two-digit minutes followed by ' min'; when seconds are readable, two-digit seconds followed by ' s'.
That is 7 h 38 min
